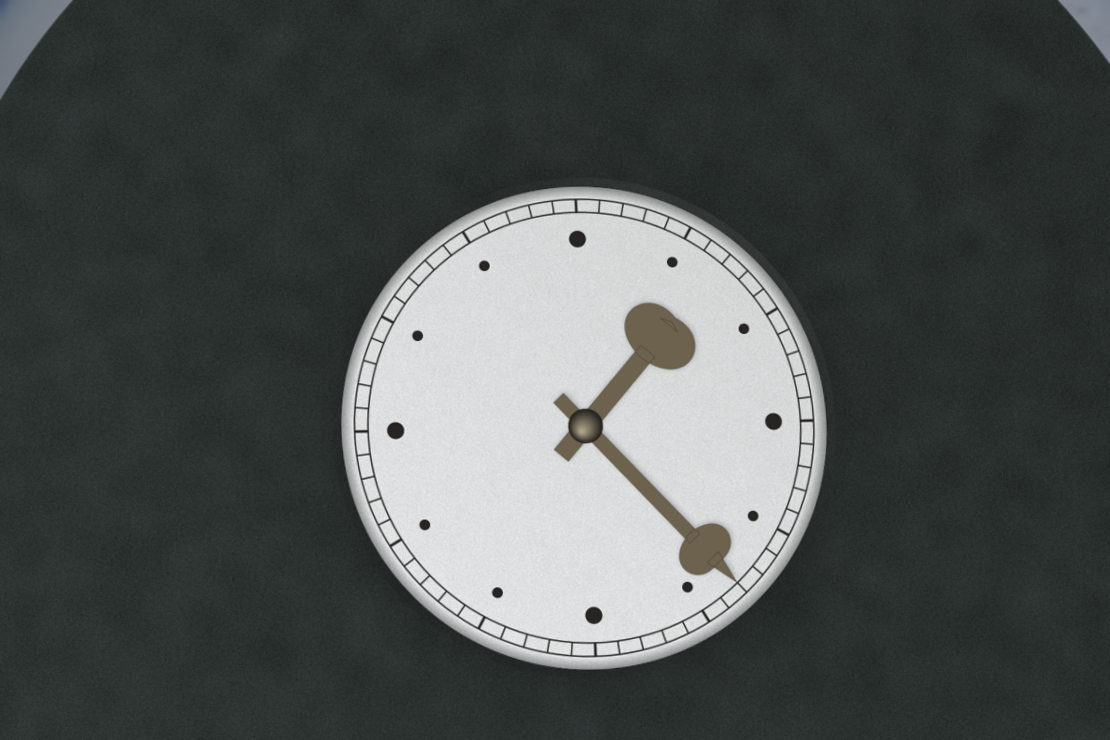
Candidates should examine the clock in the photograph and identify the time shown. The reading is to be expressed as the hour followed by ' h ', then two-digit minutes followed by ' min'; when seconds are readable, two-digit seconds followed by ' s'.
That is 1 h 23 min
